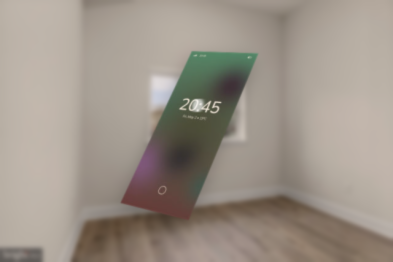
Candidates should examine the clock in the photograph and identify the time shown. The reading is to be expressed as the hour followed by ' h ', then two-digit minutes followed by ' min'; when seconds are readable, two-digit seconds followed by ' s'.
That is 20 h 45 min
